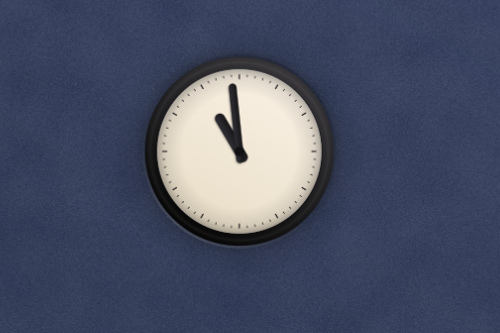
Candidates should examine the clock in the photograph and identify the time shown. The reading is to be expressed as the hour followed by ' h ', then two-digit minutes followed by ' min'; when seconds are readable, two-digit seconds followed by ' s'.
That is 10 h 59 min
